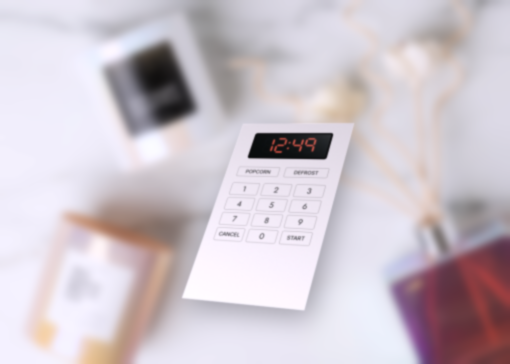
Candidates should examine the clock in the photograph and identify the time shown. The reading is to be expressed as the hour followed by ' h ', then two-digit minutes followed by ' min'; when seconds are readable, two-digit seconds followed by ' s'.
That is 12 h 49 min
